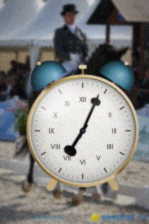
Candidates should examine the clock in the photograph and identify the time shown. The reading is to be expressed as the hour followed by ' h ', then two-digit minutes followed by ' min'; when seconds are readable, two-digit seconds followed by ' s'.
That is 7 h 04 min
